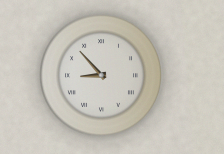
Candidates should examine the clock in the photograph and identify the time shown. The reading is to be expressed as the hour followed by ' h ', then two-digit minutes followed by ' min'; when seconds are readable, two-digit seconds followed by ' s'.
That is 8 h 53 min
